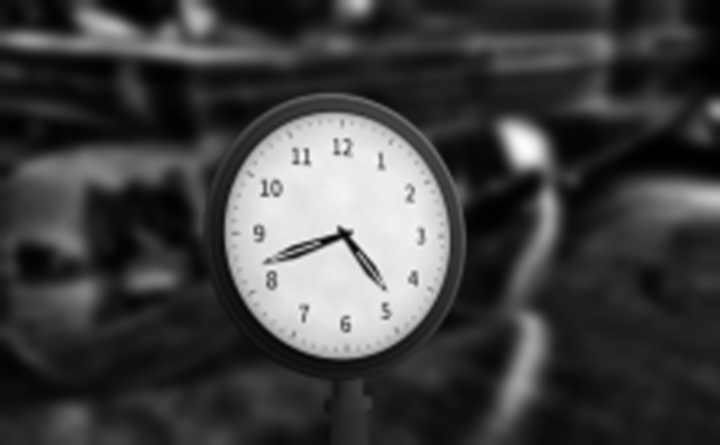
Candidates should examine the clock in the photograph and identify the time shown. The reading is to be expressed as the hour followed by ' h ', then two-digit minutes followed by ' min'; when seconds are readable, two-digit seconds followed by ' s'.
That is 4 h 42 min
